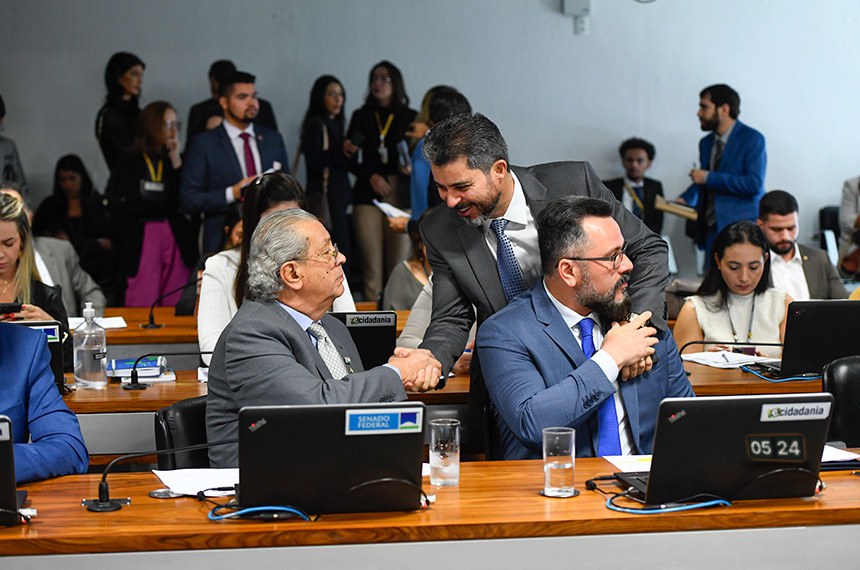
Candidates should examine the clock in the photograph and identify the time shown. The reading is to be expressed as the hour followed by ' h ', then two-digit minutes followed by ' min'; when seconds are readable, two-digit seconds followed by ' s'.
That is 5 h 24 min
